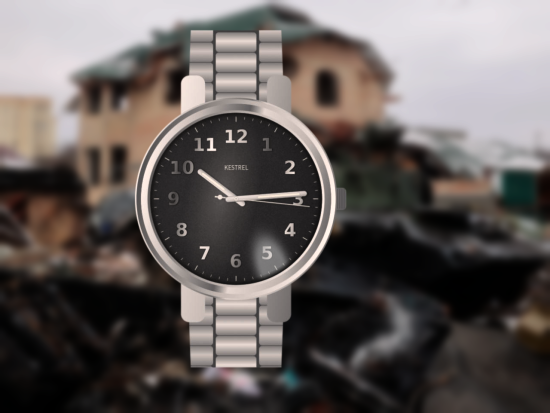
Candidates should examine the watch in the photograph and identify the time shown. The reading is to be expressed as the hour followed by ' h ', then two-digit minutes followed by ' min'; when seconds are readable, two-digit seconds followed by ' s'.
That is 10 h 14 min 16 s
